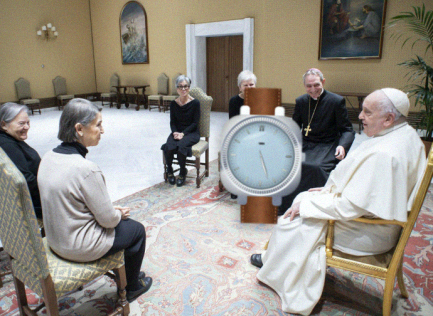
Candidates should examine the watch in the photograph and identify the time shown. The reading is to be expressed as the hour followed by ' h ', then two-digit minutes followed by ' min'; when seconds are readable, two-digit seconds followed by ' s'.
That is 5 h 27 min
